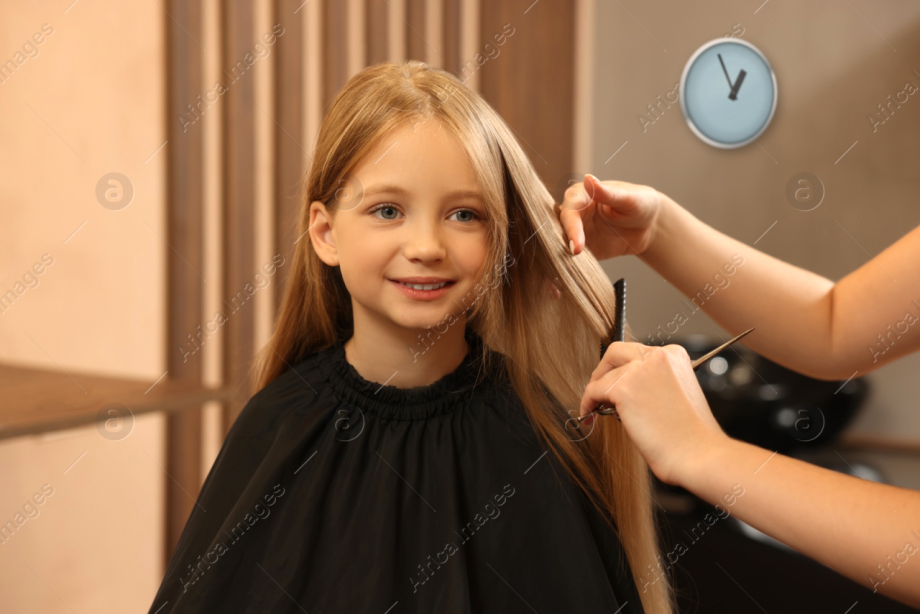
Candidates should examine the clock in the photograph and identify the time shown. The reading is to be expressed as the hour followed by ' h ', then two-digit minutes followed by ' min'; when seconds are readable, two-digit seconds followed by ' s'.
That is 12 h 56 min
